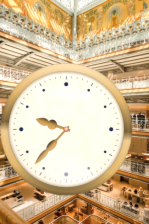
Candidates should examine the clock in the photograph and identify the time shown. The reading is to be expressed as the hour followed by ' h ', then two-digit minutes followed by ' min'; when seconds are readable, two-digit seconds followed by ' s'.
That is 9 h 37 min
